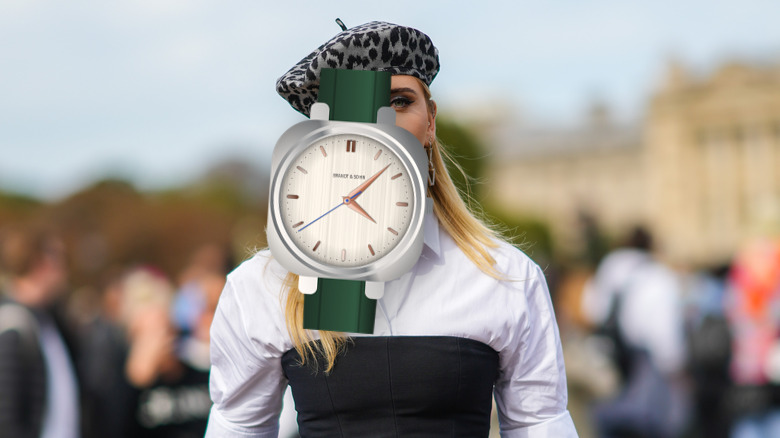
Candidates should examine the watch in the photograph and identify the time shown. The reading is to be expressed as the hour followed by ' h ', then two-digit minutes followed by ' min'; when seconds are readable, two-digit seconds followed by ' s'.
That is 4 h 07 min 39 s
